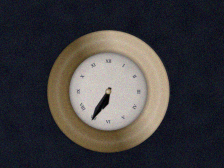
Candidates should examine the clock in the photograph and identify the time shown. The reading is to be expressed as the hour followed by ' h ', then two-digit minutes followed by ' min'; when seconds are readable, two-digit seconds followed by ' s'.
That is 6 h 35 min
